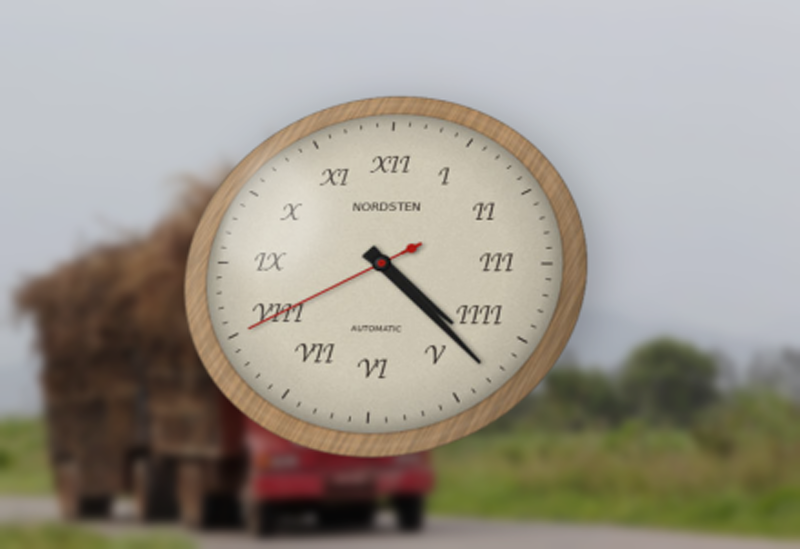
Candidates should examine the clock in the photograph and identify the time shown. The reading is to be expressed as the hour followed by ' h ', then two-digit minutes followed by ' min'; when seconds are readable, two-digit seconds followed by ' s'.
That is 4 h 22 min 40 s
